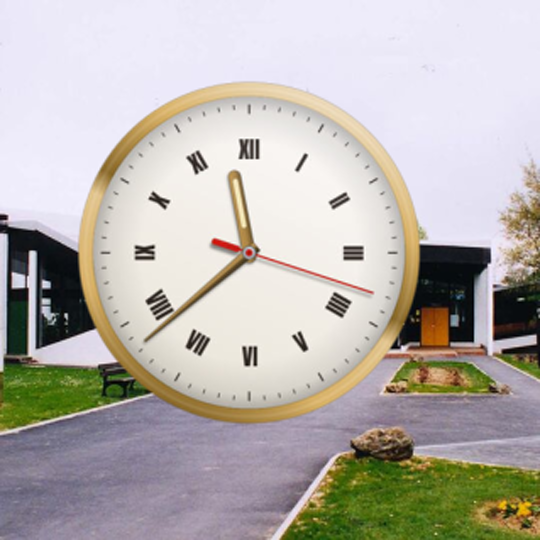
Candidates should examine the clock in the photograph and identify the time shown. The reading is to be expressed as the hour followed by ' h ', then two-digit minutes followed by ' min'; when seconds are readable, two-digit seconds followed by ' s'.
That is 11 h 38 min 18 s
